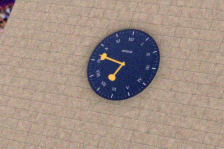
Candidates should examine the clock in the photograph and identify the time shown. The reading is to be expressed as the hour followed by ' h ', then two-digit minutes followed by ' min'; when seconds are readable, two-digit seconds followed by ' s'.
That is 6 h 47 min
